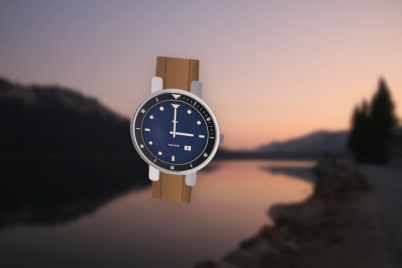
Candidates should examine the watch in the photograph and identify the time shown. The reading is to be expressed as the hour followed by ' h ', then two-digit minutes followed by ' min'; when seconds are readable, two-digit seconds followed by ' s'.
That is 3 h 00 min
